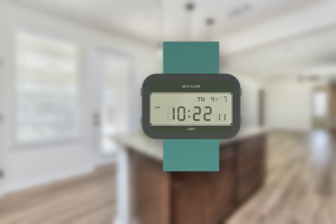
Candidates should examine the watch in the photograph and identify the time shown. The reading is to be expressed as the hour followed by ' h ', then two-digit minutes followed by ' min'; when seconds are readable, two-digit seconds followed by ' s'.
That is 10 h 22 min 11 s
